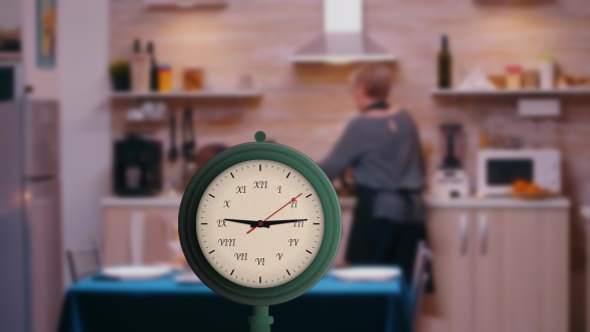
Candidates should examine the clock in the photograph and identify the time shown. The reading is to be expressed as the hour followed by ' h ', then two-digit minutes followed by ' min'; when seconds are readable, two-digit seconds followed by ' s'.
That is 9 h 14 min 09 s
